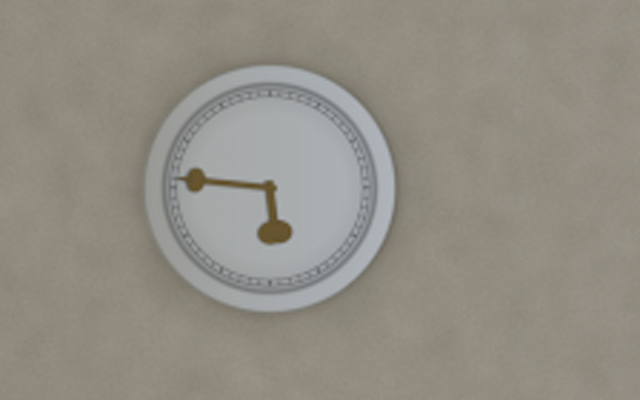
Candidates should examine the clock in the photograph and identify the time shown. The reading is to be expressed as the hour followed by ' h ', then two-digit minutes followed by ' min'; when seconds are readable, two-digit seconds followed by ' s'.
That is 5 h 46 min
